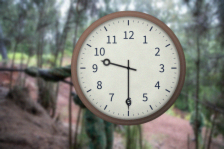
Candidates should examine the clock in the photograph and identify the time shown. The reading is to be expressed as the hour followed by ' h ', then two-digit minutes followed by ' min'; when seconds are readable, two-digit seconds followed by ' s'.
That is 9 h 30 min
